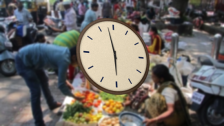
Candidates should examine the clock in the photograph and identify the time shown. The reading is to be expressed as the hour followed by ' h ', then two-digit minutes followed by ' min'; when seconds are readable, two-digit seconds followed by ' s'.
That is 5 h 58 min
